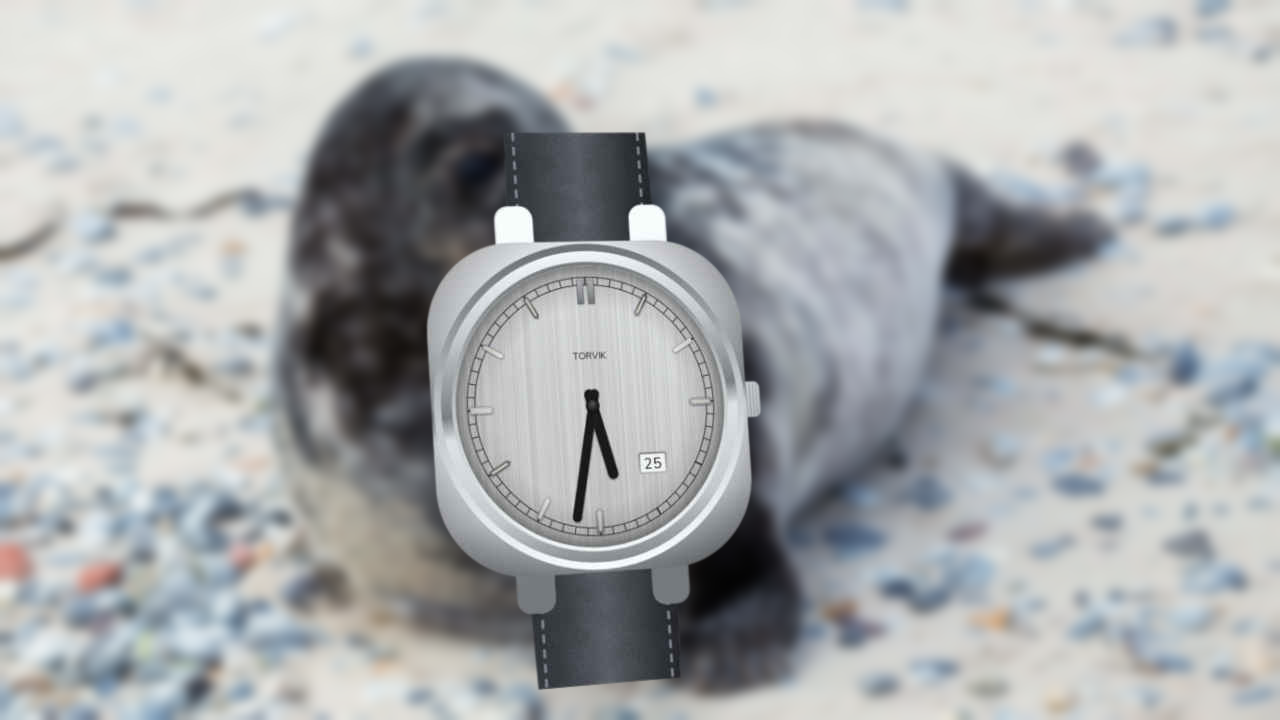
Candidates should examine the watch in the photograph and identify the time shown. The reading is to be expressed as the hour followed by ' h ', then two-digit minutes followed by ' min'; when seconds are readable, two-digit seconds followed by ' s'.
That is 5 h 32 min
